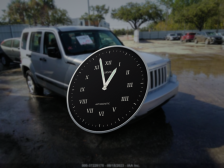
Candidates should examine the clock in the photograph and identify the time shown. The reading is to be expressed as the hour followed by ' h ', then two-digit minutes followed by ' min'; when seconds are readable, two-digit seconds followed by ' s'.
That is 12 h 57 min
